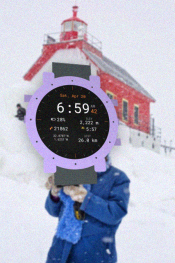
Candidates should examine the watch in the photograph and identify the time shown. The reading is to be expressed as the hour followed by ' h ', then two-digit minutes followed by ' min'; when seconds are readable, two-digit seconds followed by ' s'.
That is 6 h 59 min
